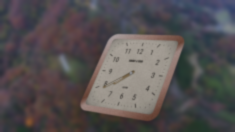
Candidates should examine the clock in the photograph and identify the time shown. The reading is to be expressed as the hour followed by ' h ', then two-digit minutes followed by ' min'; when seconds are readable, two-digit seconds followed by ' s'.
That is 7 h 39 min
